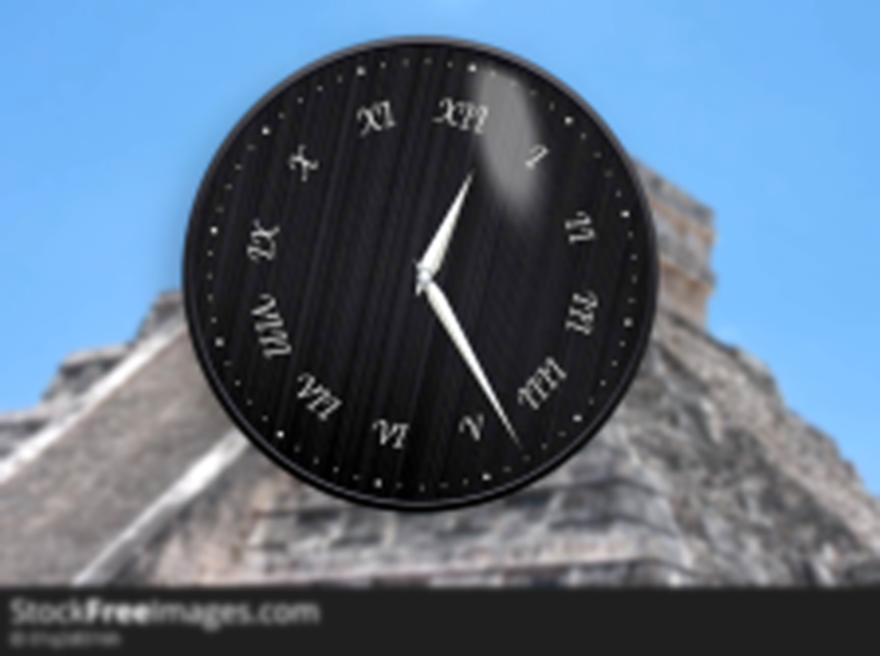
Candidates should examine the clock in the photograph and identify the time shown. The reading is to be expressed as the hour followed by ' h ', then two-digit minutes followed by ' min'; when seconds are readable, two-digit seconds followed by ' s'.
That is 12 h 23 min
